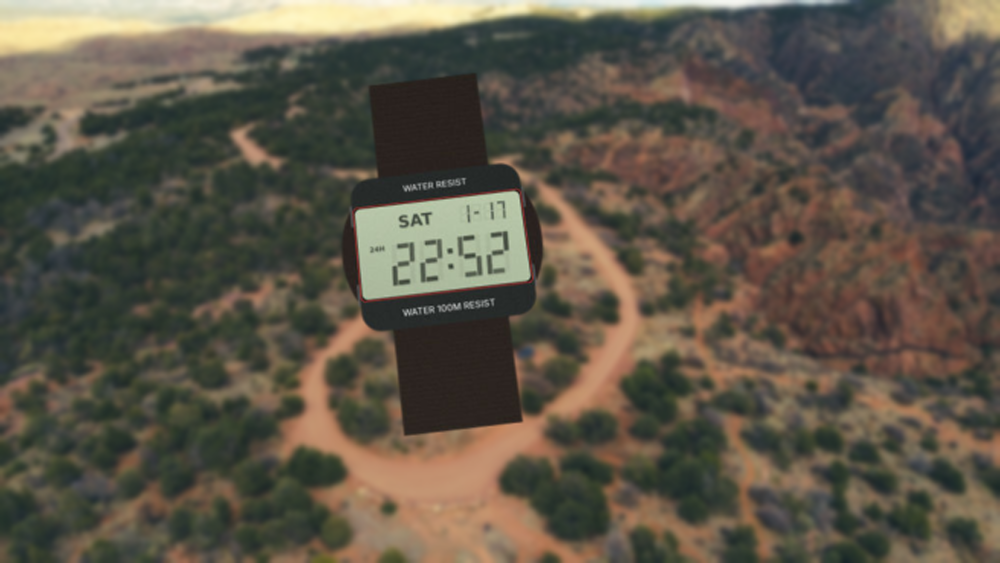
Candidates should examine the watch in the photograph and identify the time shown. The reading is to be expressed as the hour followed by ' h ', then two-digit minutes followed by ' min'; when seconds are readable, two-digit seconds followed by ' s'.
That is 22 h 52 min
